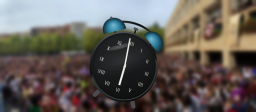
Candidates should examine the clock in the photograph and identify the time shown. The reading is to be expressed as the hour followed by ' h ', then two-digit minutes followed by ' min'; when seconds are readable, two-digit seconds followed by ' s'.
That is 5 h 59 min
